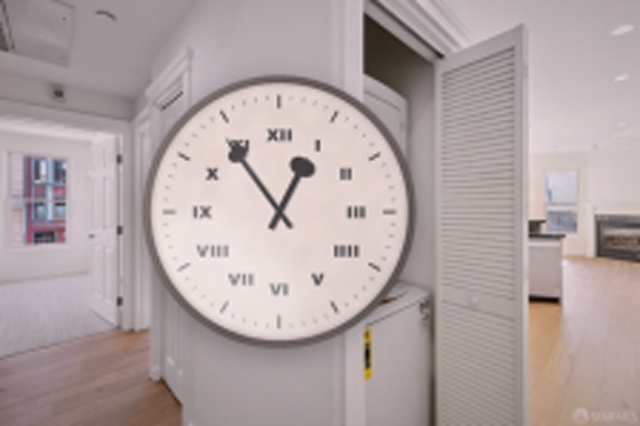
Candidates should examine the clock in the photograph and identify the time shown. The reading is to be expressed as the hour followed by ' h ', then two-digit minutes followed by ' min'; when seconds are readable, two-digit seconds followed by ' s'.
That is 12 h 54 min
